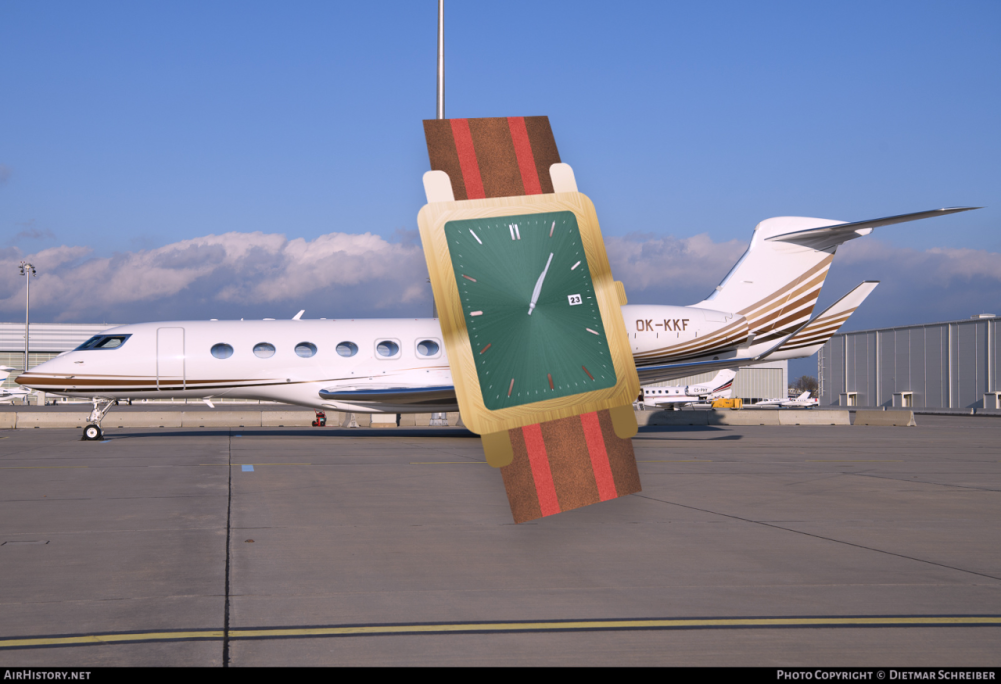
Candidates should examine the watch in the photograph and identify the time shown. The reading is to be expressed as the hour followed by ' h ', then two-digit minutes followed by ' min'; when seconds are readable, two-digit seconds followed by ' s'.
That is 1 h 06 min
